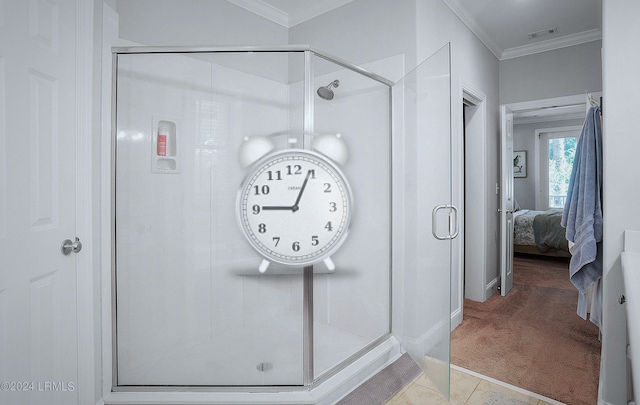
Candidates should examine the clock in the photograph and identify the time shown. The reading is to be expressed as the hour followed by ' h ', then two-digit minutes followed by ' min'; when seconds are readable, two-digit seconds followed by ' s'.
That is 9 h 04 min
